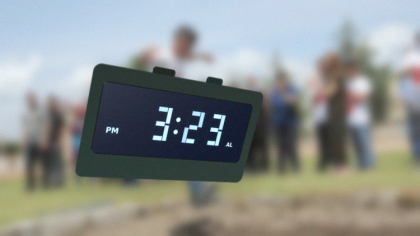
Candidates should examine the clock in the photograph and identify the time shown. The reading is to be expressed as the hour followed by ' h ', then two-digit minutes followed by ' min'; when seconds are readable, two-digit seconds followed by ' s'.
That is 3 h 23 min
